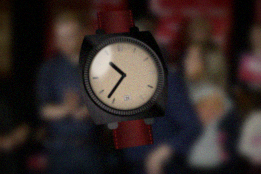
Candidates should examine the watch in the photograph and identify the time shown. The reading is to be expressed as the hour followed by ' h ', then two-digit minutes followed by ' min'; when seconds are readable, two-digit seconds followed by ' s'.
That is 10 h 37 min
